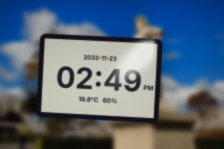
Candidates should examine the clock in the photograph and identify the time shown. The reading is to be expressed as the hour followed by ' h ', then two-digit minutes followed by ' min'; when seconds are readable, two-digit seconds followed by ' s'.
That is 2 h 49 min
